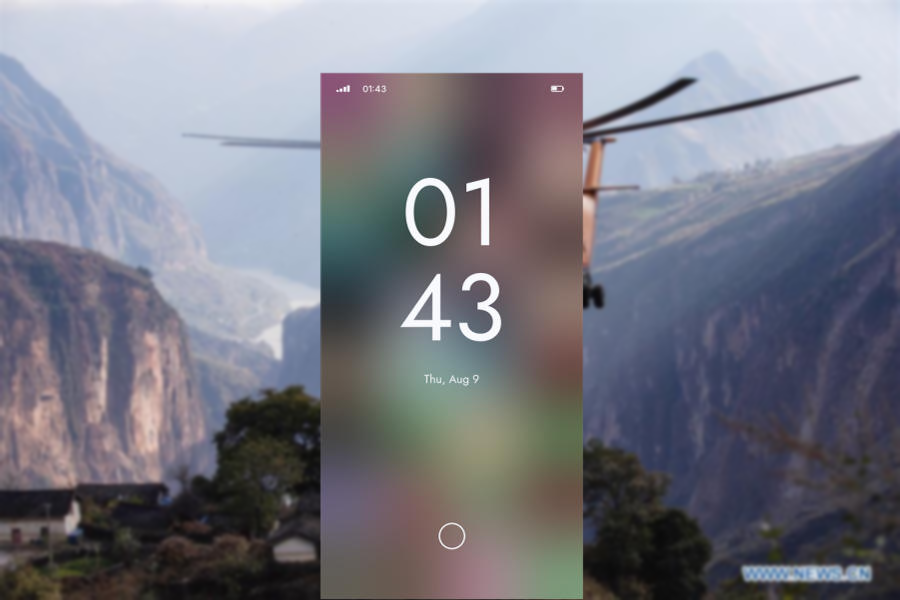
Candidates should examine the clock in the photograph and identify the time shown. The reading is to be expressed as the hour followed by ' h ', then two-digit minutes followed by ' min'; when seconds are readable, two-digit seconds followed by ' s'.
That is 1 h 43 min
